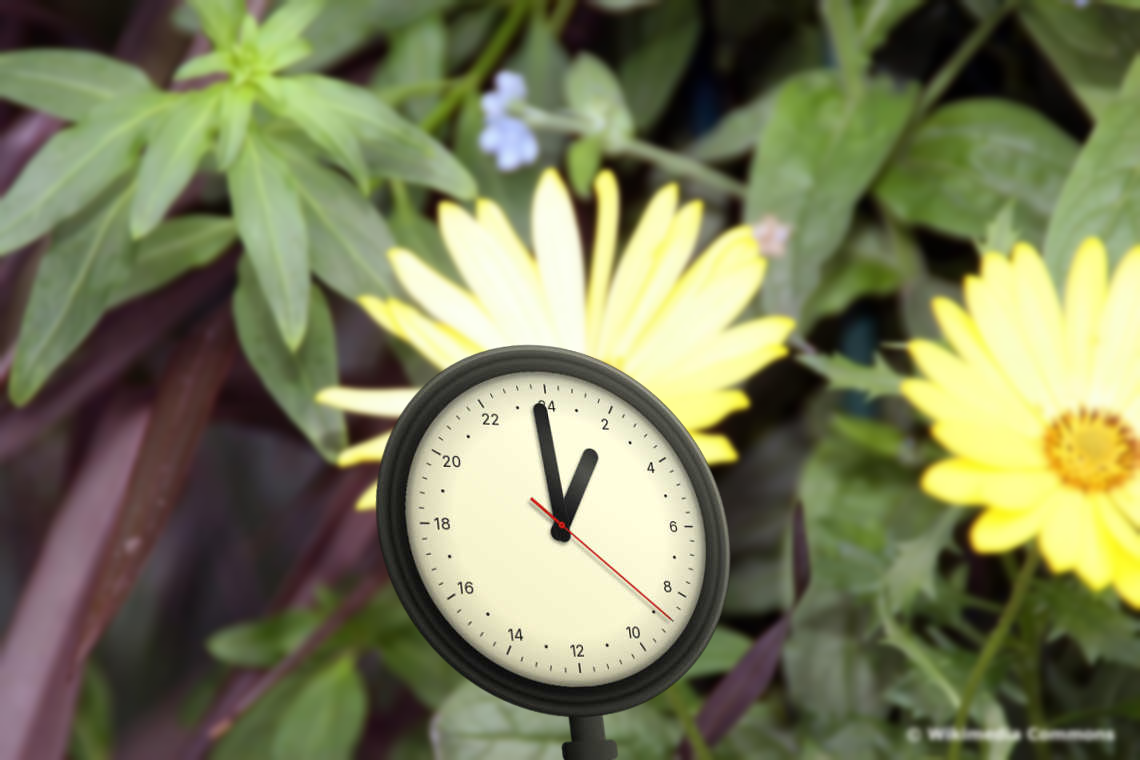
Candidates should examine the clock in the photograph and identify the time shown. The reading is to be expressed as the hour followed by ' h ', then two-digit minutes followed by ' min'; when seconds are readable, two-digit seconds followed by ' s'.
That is 1 h 59 min 22 s
